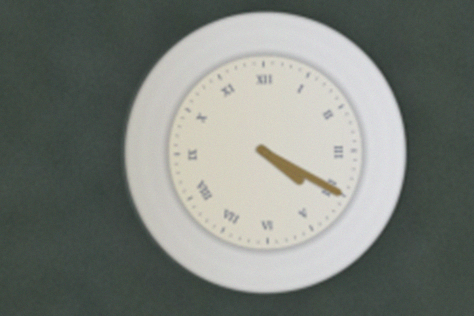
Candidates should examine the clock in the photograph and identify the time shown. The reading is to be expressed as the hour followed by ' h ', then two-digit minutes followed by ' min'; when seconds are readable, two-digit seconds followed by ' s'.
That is 4 h 20 min
